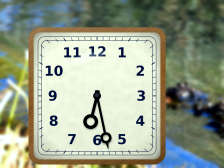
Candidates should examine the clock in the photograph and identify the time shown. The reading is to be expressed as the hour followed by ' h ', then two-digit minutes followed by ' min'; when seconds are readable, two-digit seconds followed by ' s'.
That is 6 h 28 min
